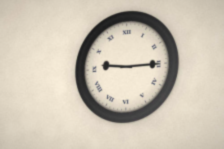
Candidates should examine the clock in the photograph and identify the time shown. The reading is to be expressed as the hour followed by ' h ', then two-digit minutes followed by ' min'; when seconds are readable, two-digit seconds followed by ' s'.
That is 9 h 15 min
